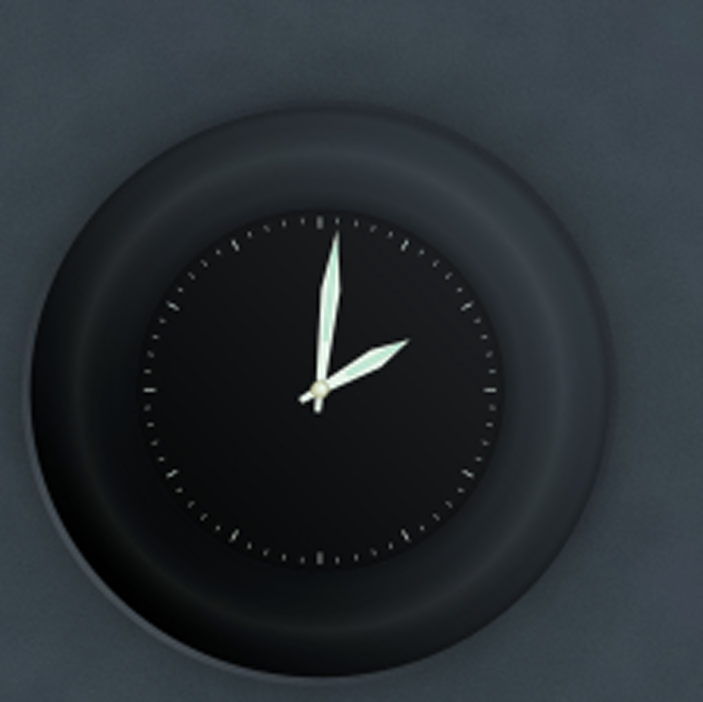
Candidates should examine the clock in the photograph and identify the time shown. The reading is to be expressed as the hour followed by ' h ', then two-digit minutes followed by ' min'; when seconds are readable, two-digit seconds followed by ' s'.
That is 2 h 01 min
